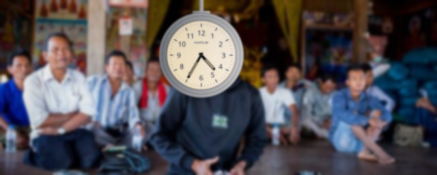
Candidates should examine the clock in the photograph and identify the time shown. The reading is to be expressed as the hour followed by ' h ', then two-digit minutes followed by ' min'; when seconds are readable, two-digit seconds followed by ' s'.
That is 4 h 35 min
